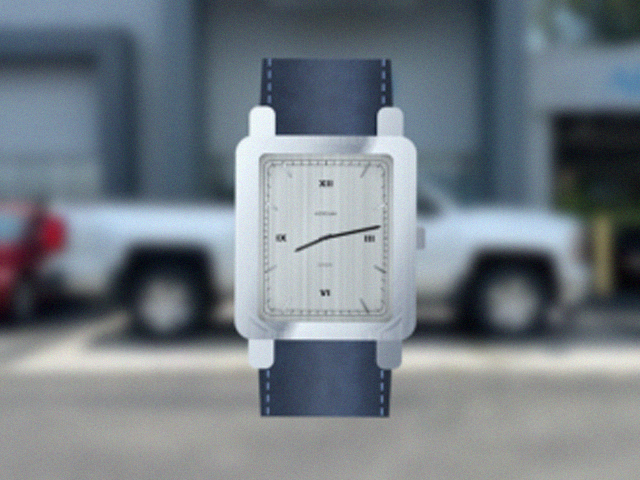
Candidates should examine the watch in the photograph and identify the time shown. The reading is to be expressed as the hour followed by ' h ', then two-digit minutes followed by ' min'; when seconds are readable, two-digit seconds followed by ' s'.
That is 8 h 13 min
